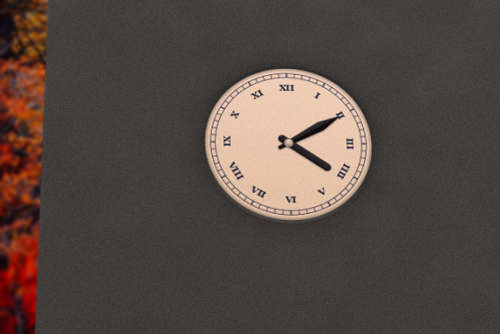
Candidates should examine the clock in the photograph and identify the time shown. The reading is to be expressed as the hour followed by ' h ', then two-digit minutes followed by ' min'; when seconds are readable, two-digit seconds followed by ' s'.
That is 4 h 10 min
